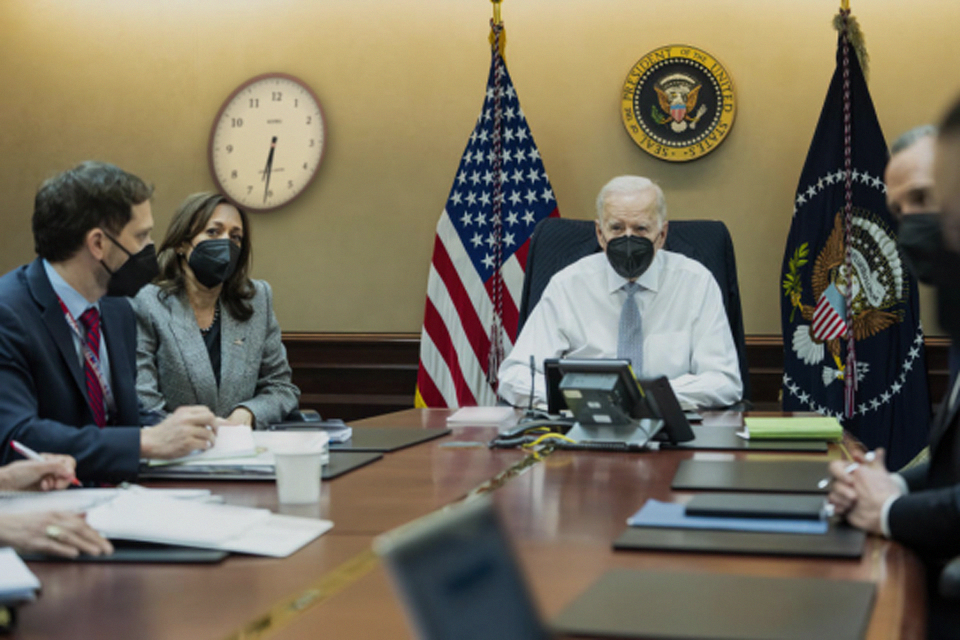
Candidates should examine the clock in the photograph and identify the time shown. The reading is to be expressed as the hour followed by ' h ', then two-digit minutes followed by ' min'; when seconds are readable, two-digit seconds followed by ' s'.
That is 6 h 31 min
